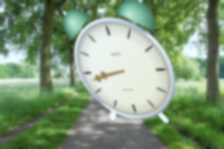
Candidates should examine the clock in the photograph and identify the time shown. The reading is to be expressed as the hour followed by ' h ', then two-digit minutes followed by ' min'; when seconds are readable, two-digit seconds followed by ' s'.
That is 8 h 43 min
